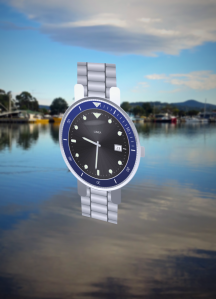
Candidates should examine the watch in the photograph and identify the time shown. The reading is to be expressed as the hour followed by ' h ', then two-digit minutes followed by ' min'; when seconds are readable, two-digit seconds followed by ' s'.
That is 9 h 31 min
